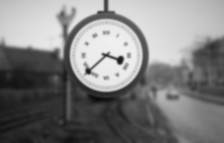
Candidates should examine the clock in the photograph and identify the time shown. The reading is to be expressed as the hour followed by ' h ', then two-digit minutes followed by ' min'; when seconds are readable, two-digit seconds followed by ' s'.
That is 3 h 38 min
